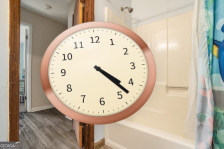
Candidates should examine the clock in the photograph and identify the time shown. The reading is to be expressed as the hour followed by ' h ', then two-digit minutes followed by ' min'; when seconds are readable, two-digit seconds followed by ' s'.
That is 4 h 23 min
